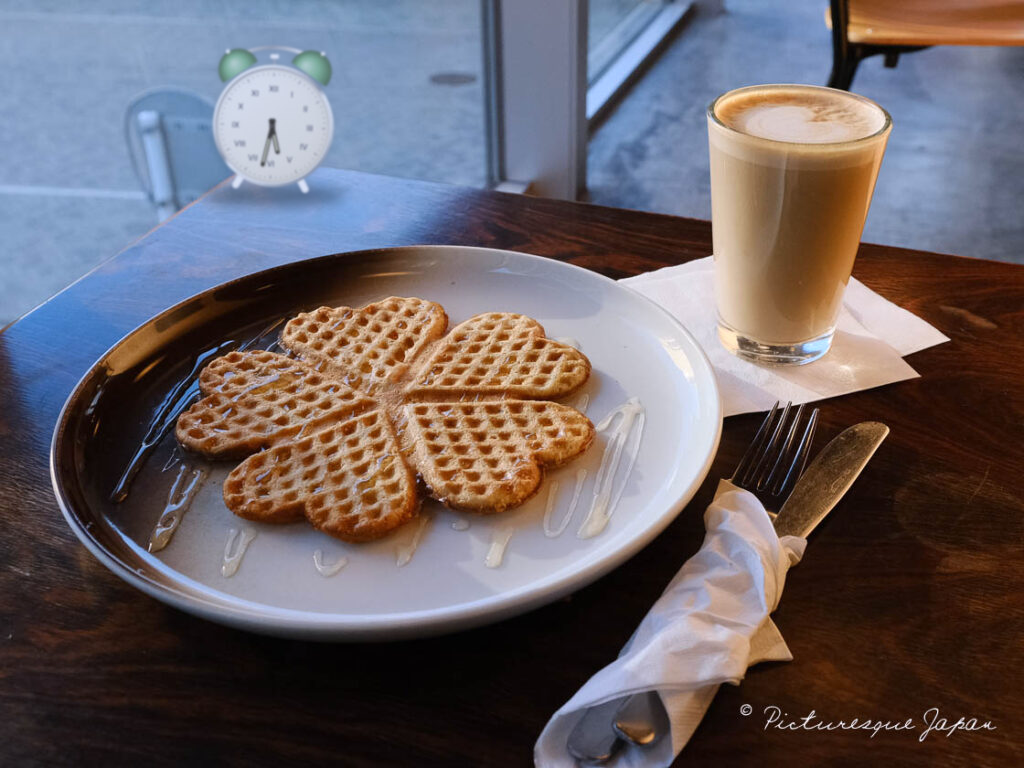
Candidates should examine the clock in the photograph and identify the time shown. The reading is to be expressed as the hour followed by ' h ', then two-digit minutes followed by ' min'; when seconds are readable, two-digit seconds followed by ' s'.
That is 5 h 32 min
